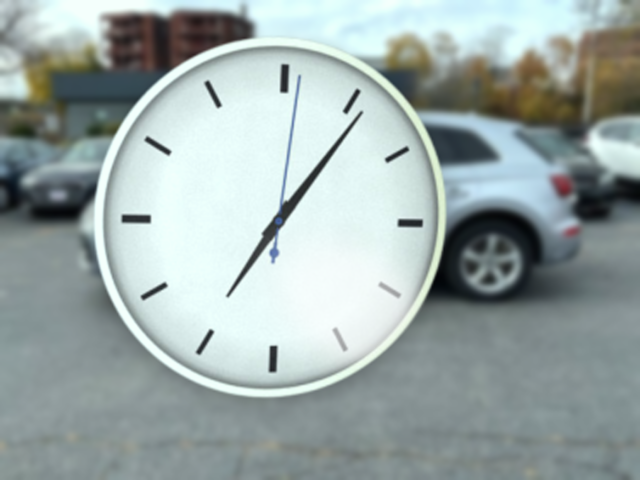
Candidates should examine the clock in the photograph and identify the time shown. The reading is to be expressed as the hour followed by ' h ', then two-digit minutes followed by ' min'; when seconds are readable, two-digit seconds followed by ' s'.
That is 7 h 06 min 01 s
